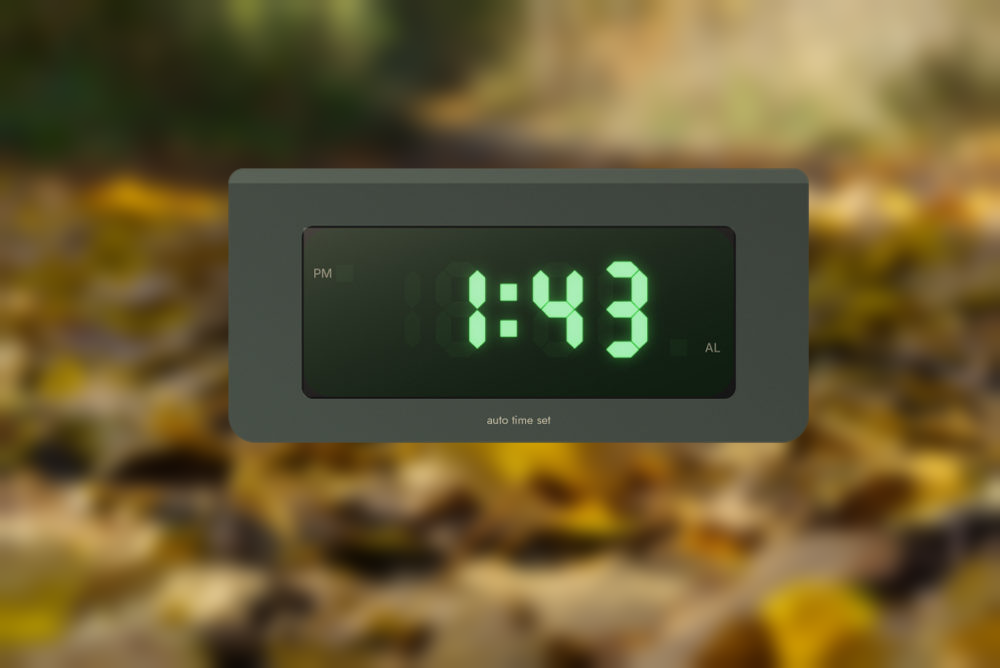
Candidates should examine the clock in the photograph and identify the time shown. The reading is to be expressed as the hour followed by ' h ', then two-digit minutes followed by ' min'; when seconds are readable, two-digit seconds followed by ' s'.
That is 1 h 43 min
